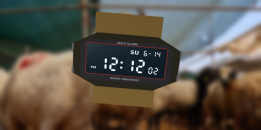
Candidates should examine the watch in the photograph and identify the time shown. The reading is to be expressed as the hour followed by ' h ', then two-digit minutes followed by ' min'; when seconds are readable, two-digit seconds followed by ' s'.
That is 12 h 12 min 02 s
